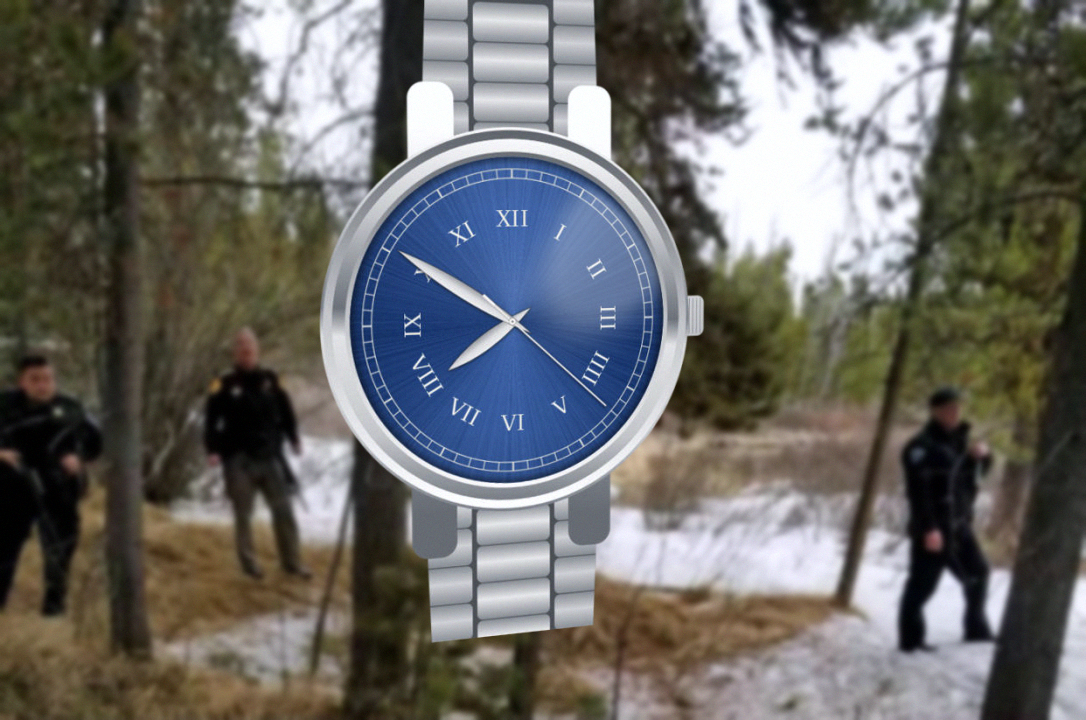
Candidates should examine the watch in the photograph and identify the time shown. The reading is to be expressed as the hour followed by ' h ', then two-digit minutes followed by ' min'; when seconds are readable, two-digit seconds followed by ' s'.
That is 7 h 50 min 22 s
